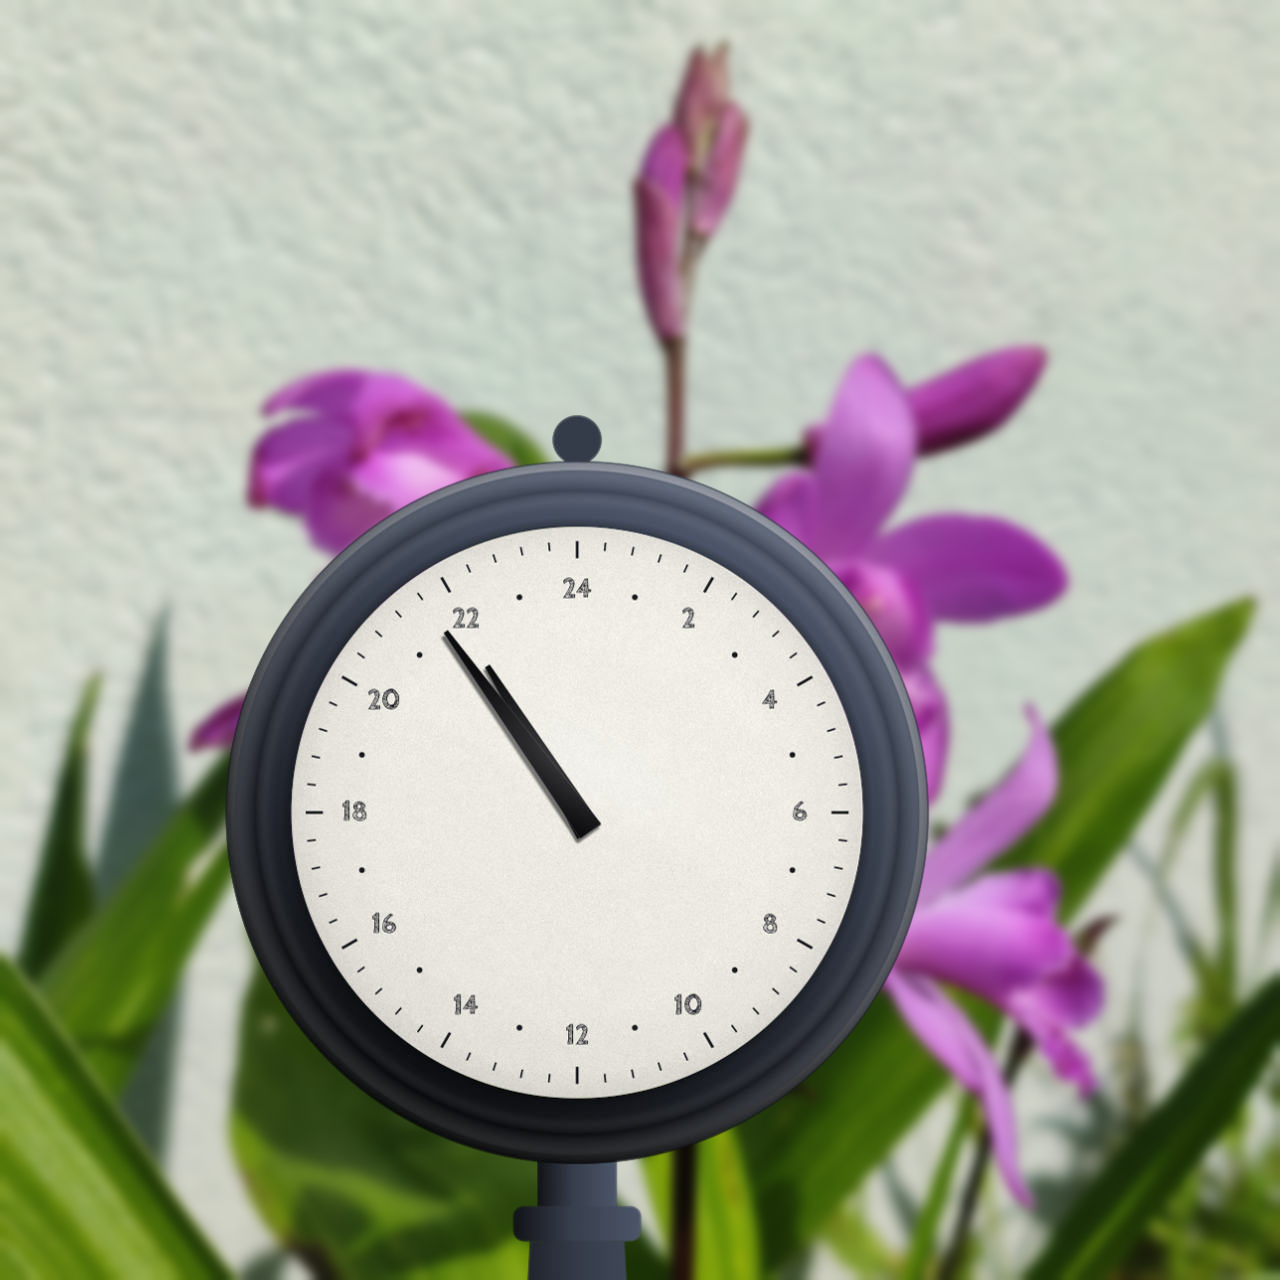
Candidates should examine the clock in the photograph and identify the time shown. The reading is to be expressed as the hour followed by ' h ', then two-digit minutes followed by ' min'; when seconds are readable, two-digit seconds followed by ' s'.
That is 21 h 54 min
